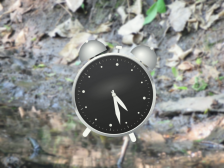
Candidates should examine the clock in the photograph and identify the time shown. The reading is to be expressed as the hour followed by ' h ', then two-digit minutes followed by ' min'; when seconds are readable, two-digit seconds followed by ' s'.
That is 4 h 27 min
